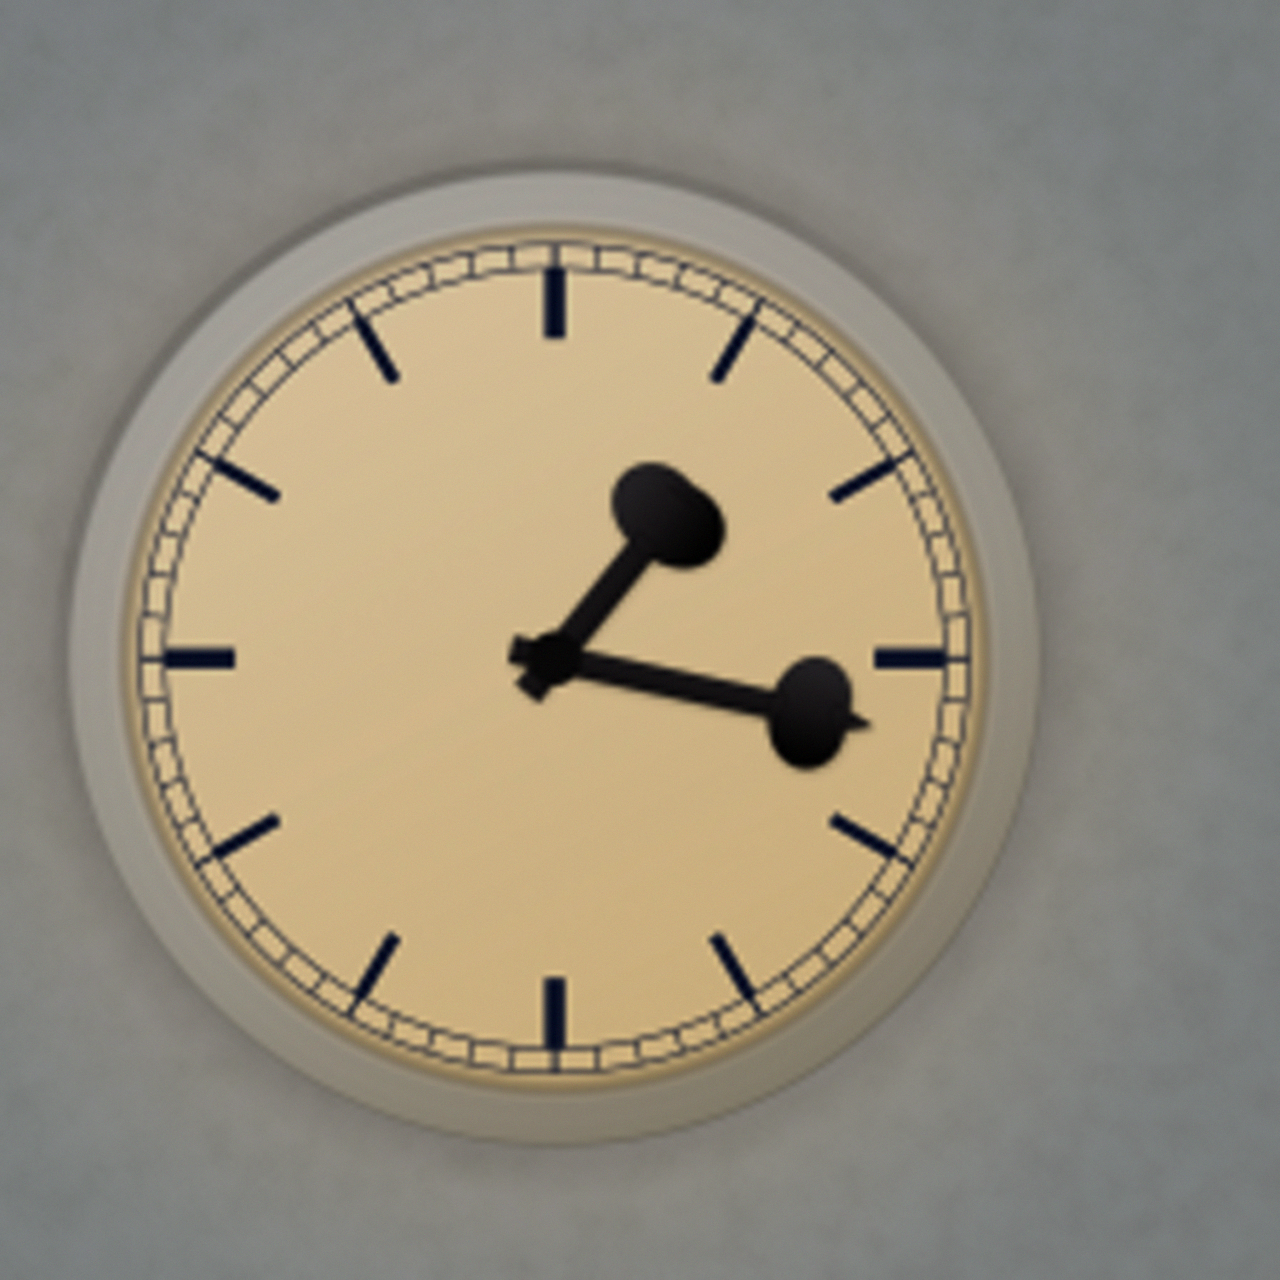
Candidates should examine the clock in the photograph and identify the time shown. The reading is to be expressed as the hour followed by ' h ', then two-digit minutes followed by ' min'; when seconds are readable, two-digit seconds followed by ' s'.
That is 1 h 17 min
